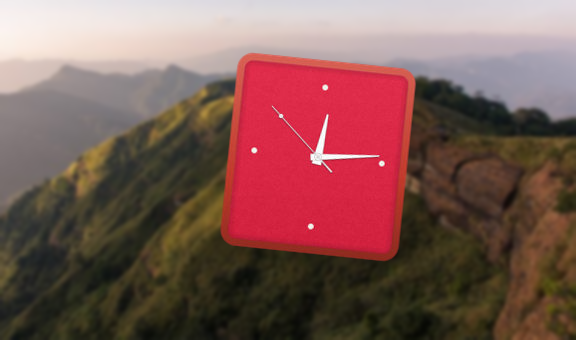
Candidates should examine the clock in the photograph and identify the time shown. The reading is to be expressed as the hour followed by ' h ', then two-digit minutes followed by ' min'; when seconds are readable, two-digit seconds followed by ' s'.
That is 12 h 13 min 52 s
